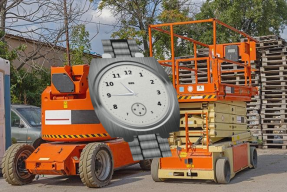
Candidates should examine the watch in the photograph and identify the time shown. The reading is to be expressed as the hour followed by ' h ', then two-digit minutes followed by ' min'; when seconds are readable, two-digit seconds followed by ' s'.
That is 10 h 45 min
